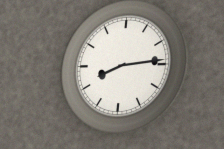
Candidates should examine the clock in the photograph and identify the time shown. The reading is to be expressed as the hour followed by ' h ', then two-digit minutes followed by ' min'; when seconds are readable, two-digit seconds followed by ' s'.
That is 8 h 14 min
